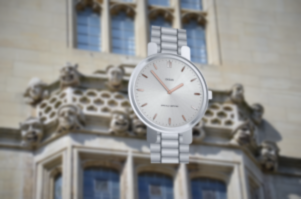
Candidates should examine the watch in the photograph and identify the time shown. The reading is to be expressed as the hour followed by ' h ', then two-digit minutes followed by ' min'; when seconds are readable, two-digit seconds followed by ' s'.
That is 1 h 53 min
